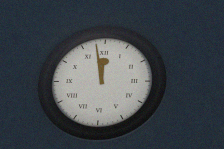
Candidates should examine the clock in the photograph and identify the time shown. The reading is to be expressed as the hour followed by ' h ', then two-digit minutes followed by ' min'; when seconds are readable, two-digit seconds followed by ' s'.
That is 11 h 58 min
